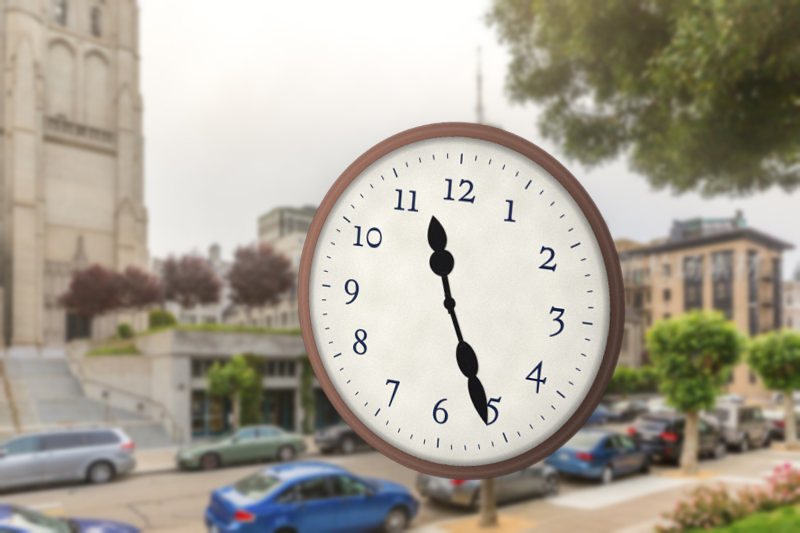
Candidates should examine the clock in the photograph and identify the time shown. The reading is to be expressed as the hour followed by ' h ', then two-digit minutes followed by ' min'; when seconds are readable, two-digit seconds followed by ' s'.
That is 11 h 26 min
